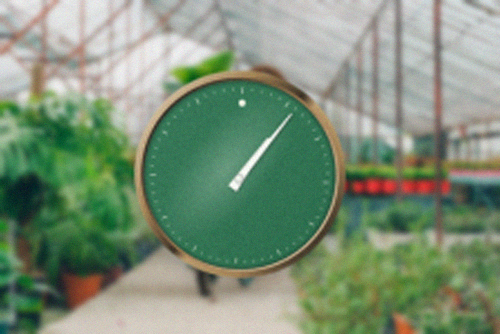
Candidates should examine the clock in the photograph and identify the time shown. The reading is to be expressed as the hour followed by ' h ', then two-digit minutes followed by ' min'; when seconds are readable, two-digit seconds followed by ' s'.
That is 1 h 06 min
